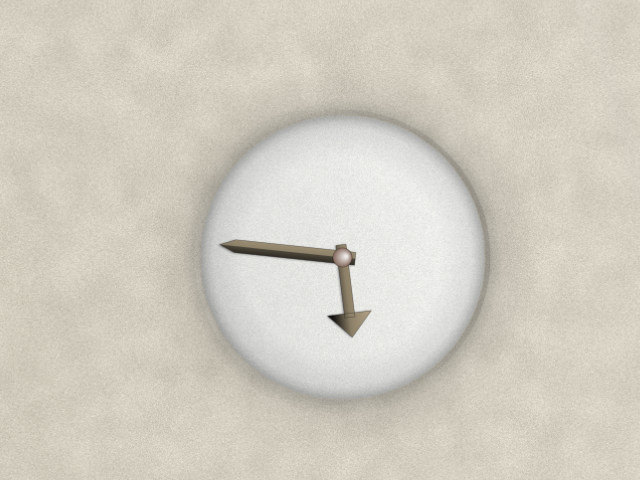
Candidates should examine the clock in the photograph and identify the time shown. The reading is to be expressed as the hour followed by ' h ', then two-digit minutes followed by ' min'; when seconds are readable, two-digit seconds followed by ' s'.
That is 5 h 46 min
